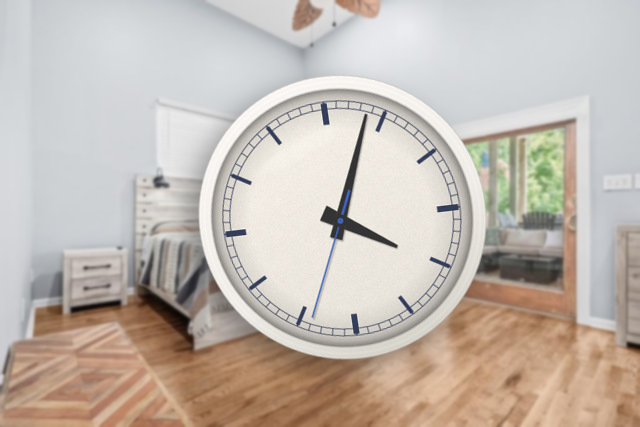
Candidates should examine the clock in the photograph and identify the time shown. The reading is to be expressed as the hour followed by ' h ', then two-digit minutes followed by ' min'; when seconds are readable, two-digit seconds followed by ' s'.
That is 4 h 03 min 34 s
